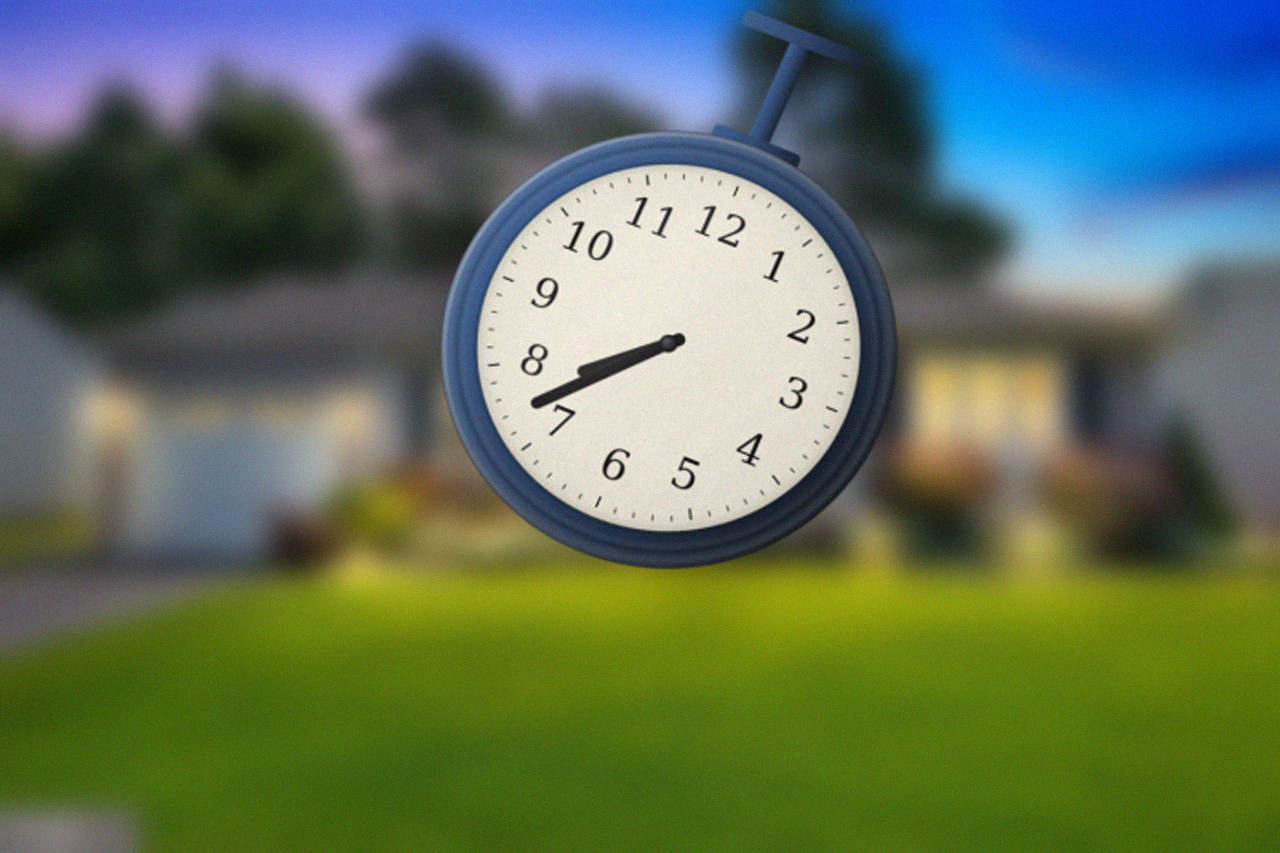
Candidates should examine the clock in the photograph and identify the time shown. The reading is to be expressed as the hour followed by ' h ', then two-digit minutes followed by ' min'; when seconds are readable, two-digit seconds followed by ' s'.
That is 7 h 37 min
